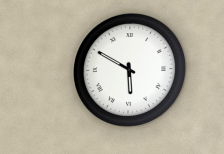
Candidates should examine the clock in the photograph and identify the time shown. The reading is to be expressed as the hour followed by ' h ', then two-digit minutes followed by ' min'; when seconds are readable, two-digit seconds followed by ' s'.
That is 5 h 50 min
